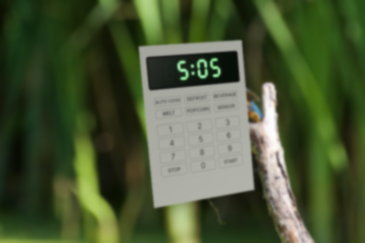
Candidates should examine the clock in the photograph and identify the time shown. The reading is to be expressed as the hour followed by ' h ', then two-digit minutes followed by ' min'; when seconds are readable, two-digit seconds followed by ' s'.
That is 5 h 05 min
